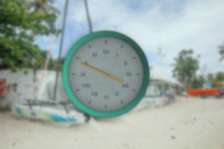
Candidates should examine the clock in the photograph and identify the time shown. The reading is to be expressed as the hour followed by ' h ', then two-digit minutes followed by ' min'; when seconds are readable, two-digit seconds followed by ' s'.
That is 3 h 49 min
